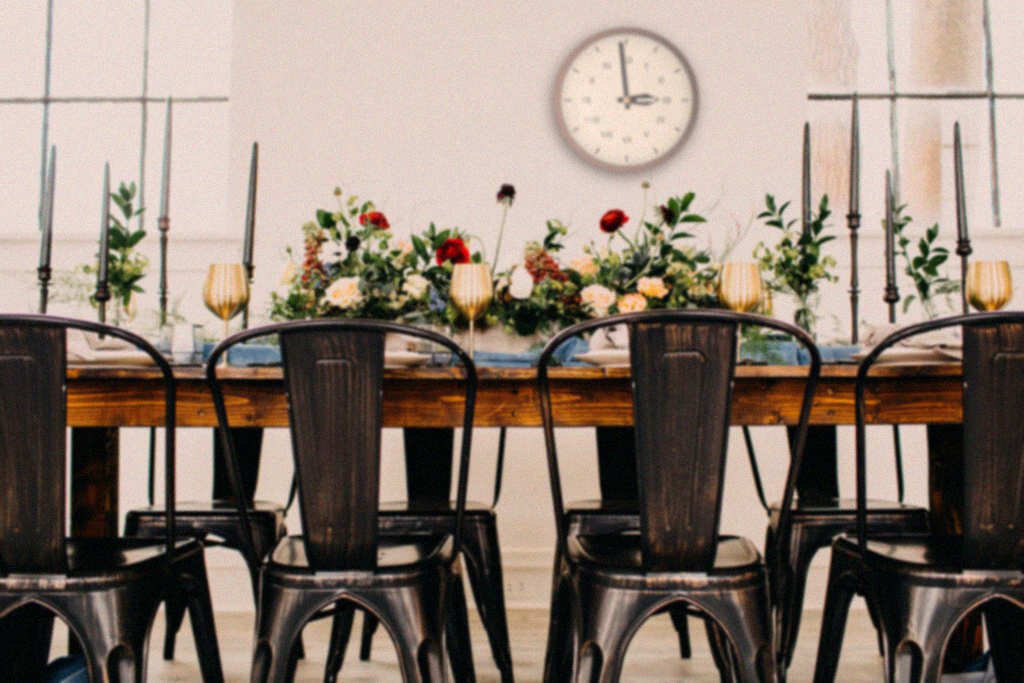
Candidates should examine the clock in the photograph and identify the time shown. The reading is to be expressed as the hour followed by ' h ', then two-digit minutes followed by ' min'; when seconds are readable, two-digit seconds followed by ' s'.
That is 2 h 59 min
